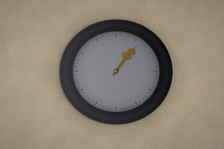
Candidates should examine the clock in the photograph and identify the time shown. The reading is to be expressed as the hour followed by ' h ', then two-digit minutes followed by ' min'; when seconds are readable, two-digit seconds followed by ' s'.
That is 1 h 06 min
